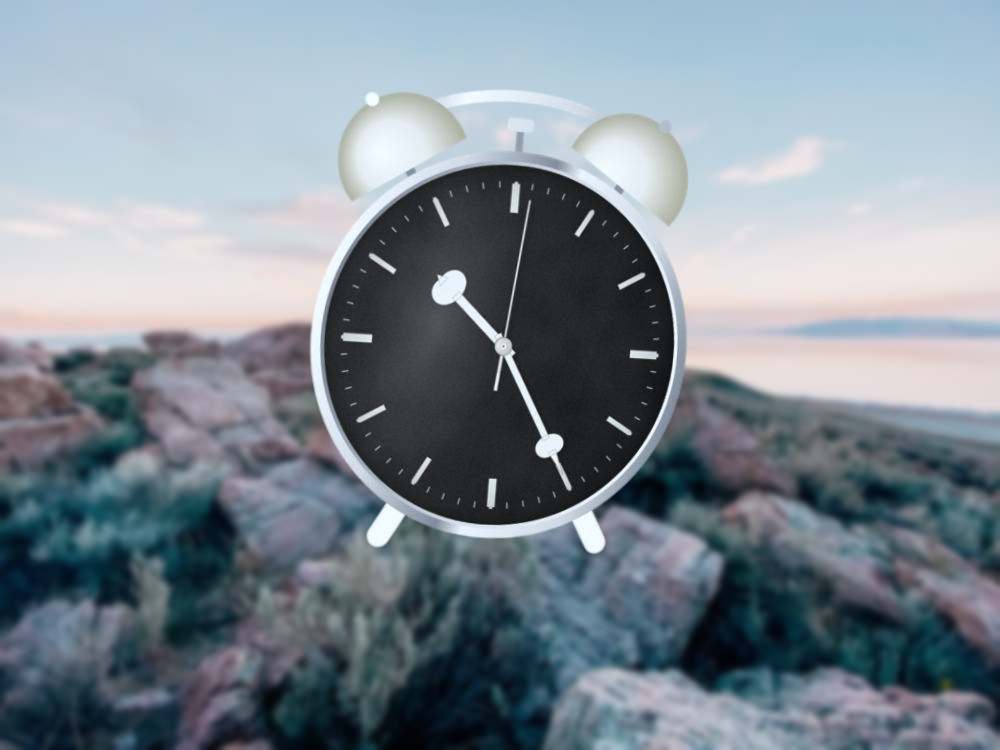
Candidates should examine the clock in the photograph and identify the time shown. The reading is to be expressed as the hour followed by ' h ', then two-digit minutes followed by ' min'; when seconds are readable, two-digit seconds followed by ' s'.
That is 10 h 25 min 01 s
